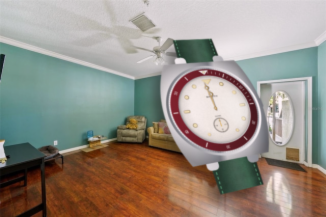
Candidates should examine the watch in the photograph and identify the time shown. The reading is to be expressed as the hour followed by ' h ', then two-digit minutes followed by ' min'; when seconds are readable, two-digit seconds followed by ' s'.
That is 11 h 59 min
